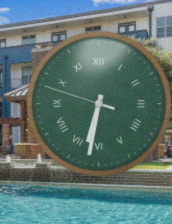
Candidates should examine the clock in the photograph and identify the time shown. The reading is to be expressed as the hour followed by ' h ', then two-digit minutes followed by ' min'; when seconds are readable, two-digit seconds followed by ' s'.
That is 6 h 31 min 48 s
